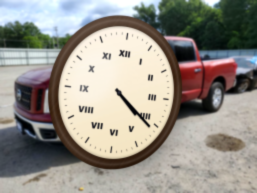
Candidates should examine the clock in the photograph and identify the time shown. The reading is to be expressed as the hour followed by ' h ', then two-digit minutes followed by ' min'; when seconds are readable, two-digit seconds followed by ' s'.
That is 4 h 21 min
